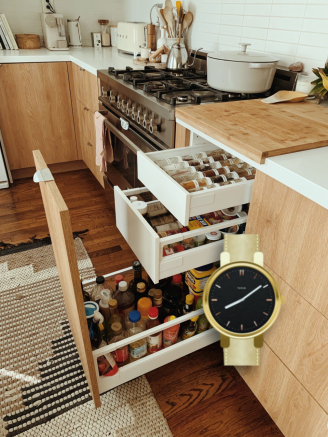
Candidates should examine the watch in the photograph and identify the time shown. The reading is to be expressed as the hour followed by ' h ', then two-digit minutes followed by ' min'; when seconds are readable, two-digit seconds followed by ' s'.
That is 8 h 09 min
